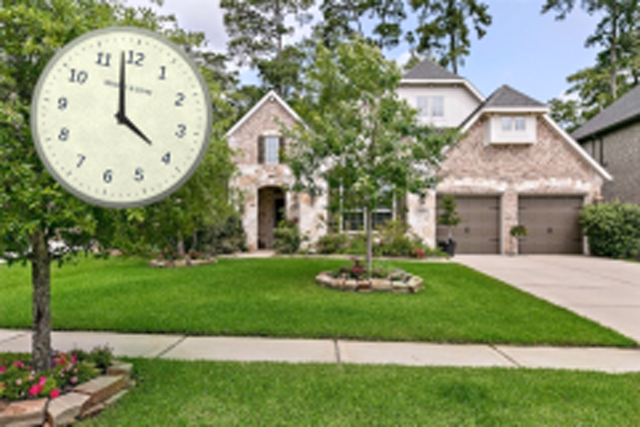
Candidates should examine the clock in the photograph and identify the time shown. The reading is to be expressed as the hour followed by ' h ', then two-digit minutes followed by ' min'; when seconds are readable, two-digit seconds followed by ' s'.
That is 3 h 58 min
